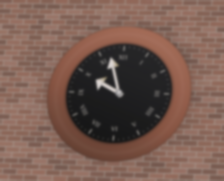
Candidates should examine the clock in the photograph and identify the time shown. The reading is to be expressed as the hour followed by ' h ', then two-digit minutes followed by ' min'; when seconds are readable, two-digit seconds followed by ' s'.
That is 9 h 57 min
